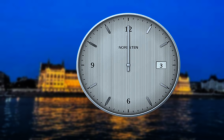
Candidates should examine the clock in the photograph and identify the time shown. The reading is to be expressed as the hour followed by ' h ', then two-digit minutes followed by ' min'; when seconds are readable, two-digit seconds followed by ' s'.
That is 12 h 00 min
